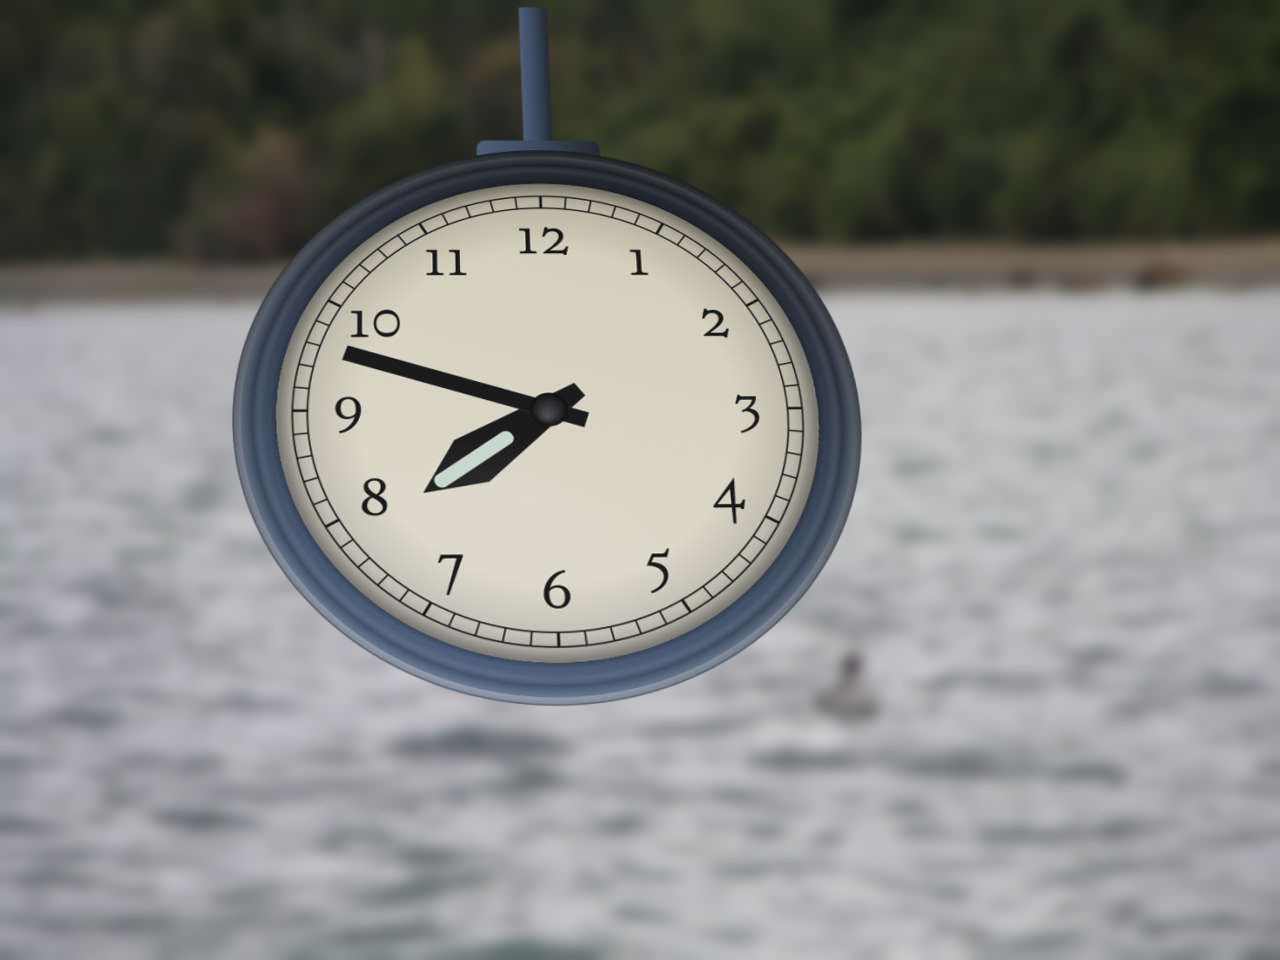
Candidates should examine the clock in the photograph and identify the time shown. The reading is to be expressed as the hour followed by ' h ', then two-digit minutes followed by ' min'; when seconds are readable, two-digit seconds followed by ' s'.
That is 7 h 48 min
